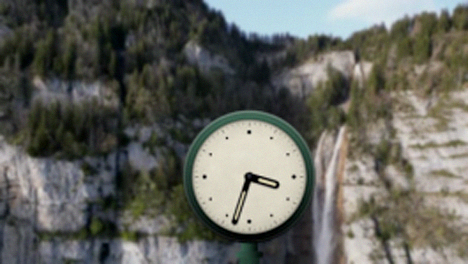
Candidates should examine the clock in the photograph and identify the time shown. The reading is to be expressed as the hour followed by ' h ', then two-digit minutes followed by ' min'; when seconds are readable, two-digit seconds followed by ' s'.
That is 3 h 33 min
